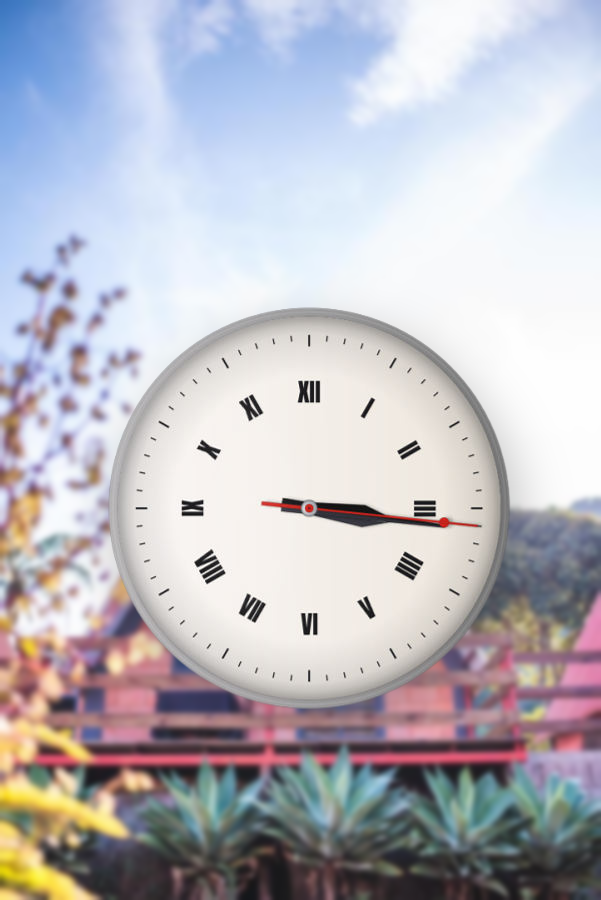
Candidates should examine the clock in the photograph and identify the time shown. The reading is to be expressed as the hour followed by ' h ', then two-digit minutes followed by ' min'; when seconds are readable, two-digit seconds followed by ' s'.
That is 3 h 16 min 16 s
